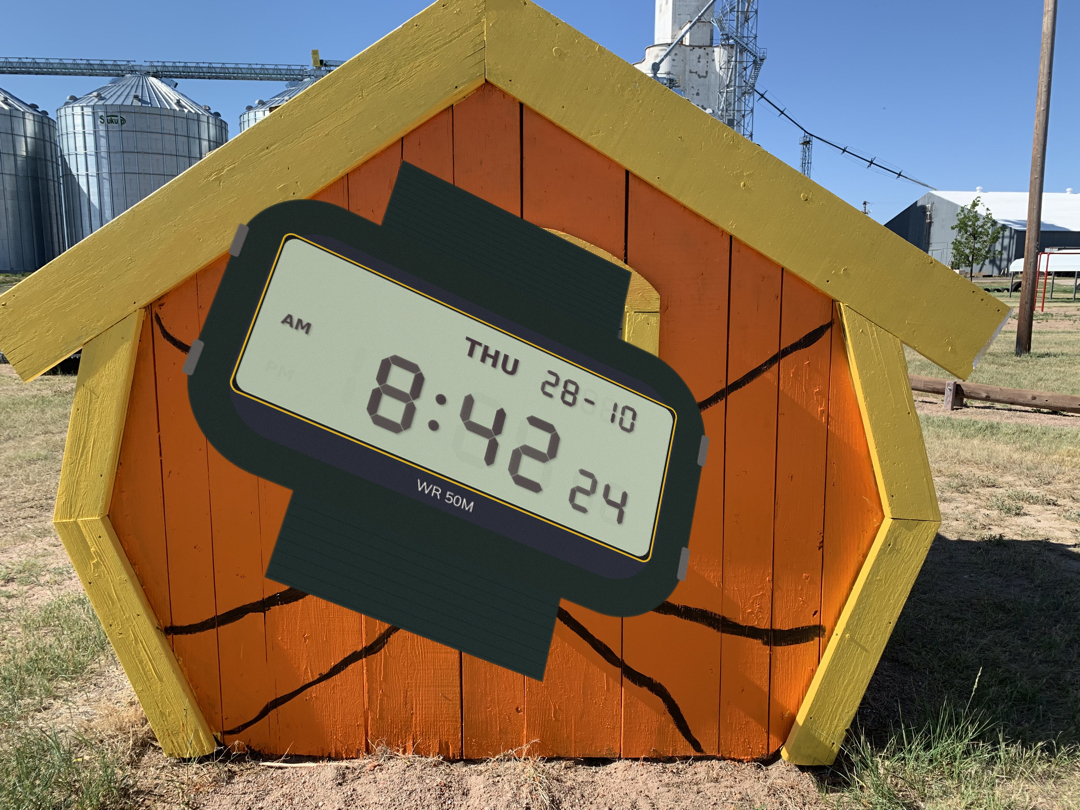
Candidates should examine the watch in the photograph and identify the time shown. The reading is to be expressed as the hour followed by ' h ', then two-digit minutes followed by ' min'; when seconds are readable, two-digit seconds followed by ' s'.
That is 8 h 42 min 24 s
